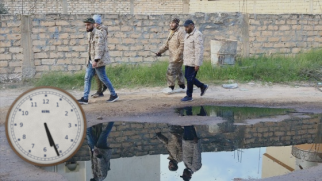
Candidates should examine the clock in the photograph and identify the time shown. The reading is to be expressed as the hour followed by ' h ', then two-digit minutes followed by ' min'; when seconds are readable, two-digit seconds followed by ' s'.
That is 5 h 26 min
